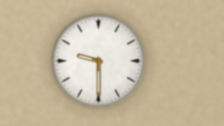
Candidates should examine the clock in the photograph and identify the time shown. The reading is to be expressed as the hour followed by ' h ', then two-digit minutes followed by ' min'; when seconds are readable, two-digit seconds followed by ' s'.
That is 9 h 30 min
